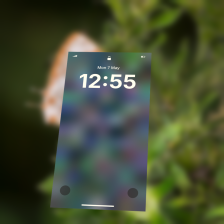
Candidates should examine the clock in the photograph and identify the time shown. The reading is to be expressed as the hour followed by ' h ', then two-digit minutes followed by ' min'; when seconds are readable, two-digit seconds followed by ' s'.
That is 12 h 55 min
